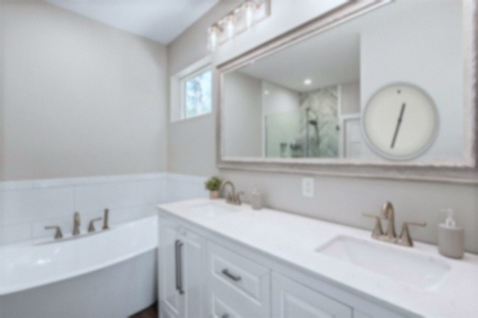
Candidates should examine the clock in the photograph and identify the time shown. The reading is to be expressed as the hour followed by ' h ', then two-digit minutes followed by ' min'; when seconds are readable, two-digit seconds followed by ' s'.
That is 12 h 33 min
